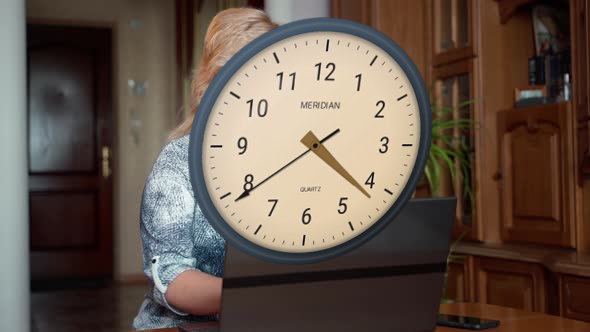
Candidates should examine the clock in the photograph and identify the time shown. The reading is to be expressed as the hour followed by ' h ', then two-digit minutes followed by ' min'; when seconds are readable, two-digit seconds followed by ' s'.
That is 4 h 21 min 39 s
